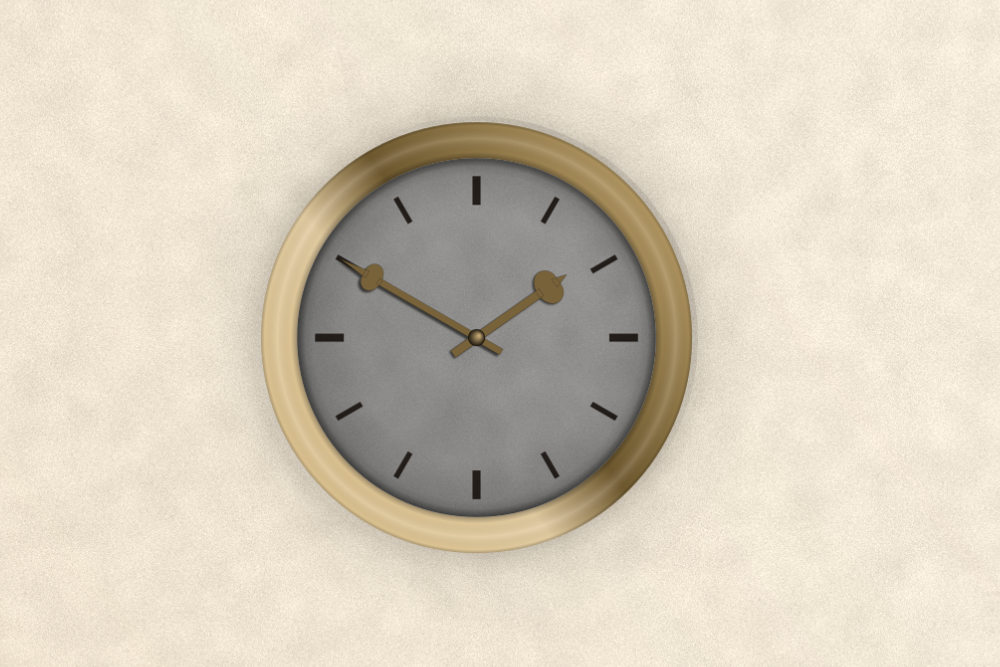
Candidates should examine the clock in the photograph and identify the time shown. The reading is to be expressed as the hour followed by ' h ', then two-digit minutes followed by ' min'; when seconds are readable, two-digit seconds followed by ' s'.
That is 1 h 50 min
